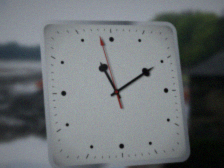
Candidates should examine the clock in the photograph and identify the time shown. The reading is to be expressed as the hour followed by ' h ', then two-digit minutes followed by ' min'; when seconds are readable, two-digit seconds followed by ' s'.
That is 11 h 09 min 58 s
